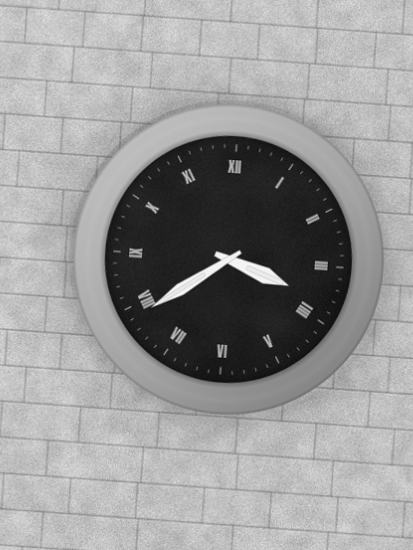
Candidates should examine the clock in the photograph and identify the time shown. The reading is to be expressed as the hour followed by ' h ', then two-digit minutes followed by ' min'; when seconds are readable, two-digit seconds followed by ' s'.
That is 3 h 39 min
